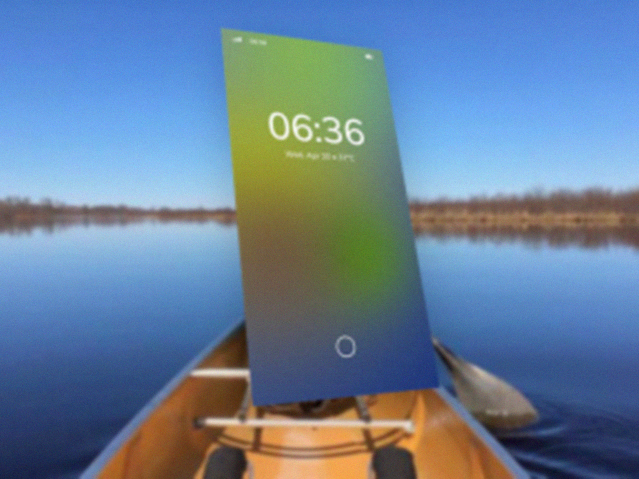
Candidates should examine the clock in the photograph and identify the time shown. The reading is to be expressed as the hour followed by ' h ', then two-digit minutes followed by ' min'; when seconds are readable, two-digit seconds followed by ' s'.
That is 6 h 36 min
